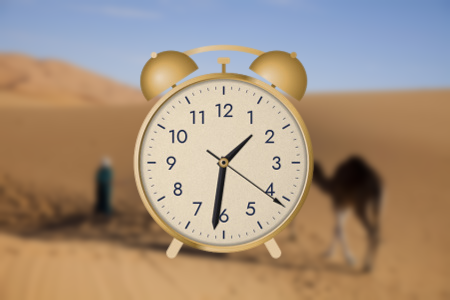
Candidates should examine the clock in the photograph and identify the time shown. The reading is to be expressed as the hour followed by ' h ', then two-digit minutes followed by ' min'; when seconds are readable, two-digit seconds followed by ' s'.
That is 1 h 31 min 21 s
